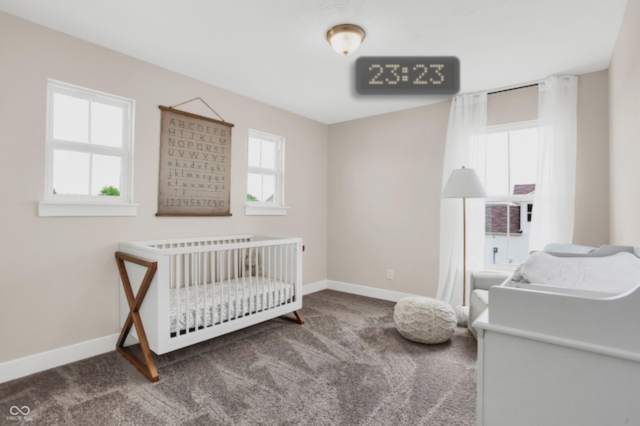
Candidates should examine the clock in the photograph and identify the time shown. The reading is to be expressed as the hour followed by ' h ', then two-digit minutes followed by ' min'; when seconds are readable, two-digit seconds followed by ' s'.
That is 23 h 23 min
